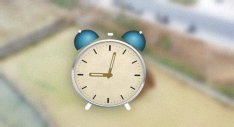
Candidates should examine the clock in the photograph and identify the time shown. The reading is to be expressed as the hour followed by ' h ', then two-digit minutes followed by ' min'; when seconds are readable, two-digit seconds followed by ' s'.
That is 9 h 02 min
